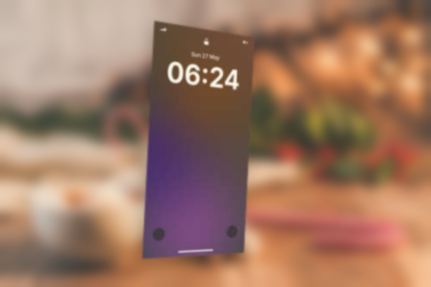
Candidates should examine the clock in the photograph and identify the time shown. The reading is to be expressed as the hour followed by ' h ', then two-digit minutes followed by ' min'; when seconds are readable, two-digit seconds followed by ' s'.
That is 6 h 24 min
